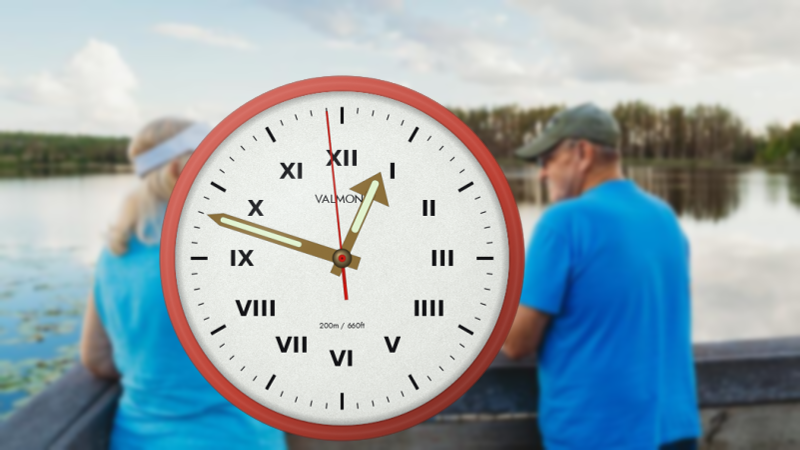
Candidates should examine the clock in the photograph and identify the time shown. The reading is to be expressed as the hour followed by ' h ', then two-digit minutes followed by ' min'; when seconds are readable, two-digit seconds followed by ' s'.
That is 12 h 47 min 59 s
